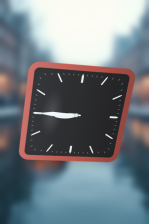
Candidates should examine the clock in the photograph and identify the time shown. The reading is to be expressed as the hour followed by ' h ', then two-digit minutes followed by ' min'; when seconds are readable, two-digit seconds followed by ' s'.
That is 8 h 45 min
